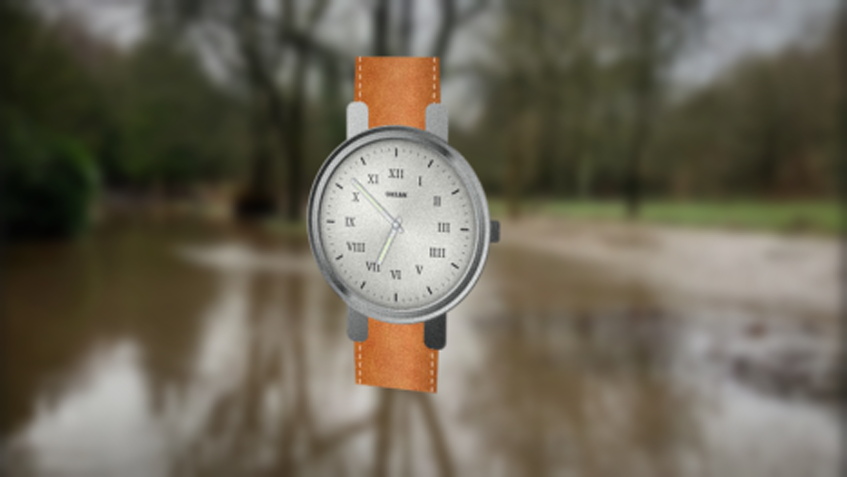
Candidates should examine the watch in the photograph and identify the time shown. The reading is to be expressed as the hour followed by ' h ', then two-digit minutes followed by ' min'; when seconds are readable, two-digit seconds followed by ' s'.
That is 6 h 52 min
